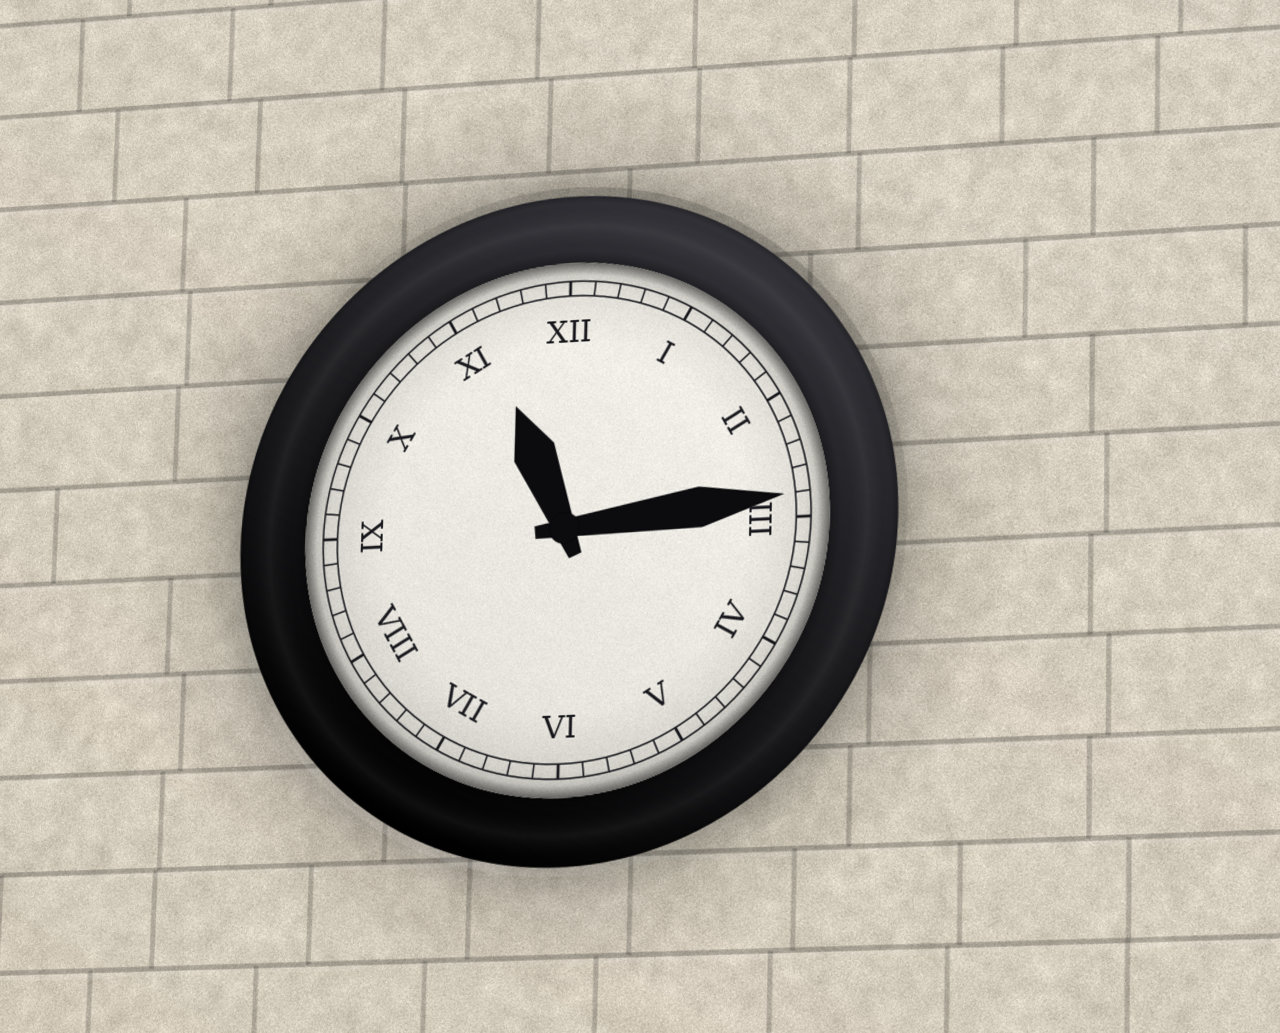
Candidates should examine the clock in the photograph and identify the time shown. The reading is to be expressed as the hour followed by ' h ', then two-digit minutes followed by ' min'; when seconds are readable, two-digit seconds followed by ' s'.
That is 11 h 14 min
